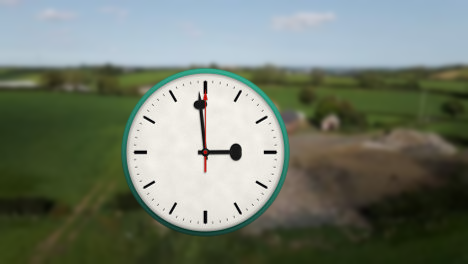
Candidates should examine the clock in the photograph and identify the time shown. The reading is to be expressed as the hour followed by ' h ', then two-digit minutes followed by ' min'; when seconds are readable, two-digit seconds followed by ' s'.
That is 2 h 59 min 00 s
